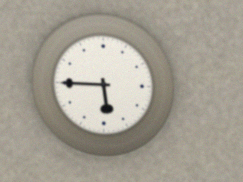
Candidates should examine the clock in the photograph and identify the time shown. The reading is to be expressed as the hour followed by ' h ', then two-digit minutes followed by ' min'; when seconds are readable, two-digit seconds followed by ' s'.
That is 5 h 45 min
